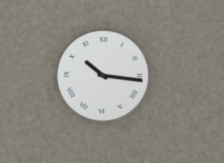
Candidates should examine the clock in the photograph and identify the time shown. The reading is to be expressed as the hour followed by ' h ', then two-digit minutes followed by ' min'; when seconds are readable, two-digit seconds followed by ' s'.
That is 10 h 16 min
